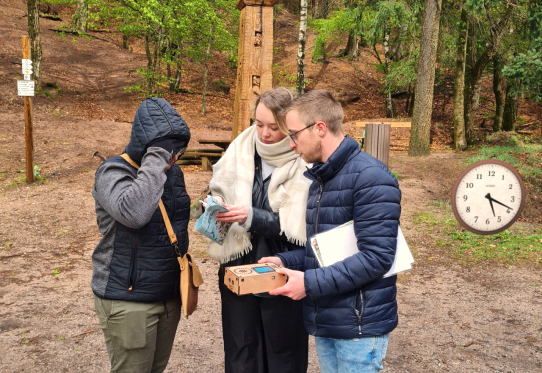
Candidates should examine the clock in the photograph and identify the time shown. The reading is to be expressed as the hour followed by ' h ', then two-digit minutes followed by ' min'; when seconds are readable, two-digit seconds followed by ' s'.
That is 5 h 19 min
